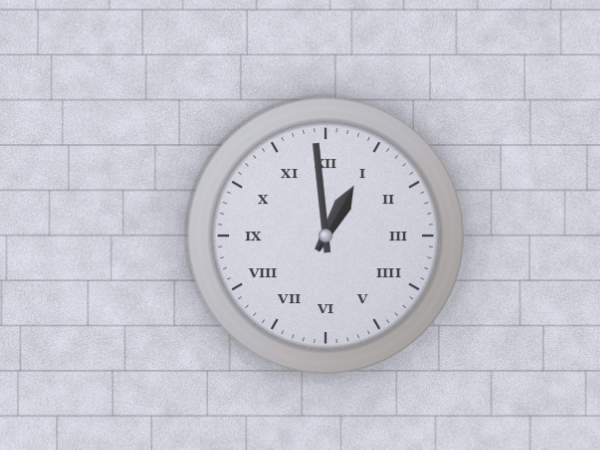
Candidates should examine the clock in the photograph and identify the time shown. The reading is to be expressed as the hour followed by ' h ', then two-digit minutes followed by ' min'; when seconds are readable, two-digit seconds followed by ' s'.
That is 12 h 59 min
